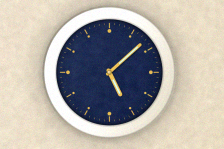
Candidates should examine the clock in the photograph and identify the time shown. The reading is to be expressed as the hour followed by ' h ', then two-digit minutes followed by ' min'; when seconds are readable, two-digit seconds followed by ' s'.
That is 5 h 08 min
